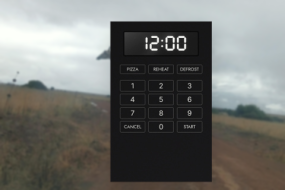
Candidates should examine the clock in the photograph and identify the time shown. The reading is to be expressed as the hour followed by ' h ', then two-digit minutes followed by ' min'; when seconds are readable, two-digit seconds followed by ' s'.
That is 12 h 00 min
